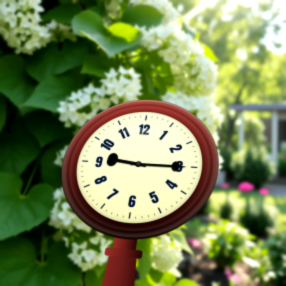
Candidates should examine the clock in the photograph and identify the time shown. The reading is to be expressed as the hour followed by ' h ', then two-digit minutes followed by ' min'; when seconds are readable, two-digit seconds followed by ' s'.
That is 9 h 15 min
